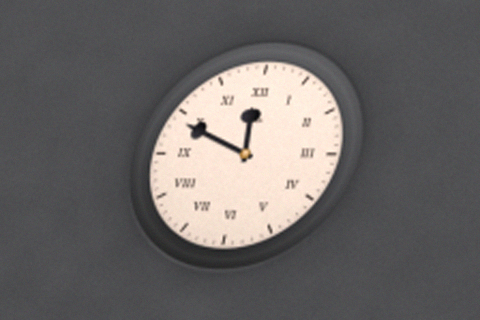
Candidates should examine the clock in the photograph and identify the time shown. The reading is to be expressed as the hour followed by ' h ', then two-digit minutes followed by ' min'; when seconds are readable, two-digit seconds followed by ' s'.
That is 11 h 49 min
